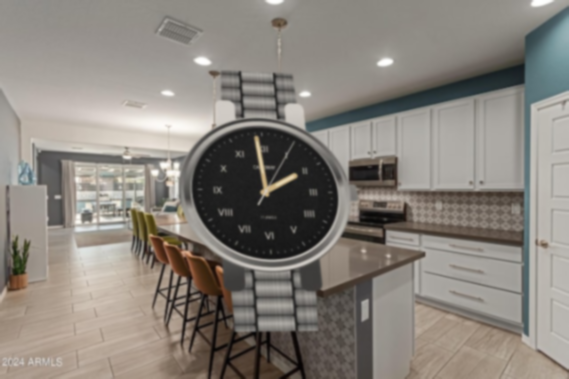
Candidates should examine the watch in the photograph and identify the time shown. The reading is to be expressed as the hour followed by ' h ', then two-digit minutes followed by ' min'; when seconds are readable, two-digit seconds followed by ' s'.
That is 1 h 59 min 05 s
